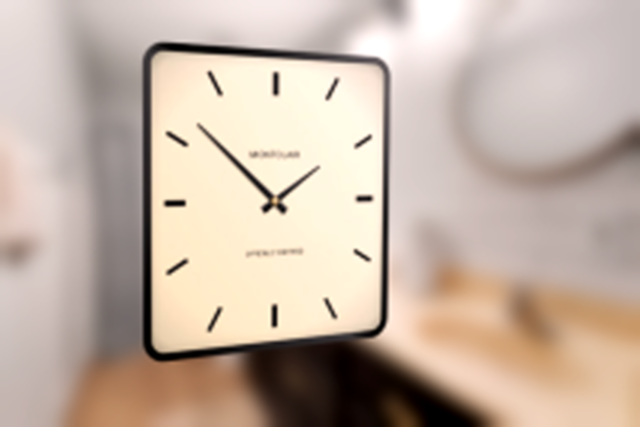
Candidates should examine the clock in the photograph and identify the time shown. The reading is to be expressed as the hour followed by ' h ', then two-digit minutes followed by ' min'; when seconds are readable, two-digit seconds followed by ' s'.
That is 1 h 52 min
